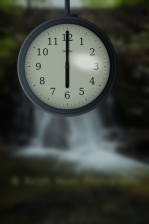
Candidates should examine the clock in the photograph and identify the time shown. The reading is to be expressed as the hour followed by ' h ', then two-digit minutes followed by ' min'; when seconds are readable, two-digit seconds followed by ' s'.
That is 6 h 00 min
